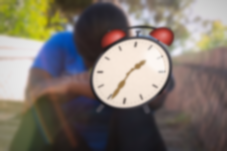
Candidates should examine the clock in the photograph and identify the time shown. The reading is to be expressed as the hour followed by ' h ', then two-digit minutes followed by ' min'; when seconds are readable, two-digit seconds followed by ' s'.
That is 1 h 34 min
